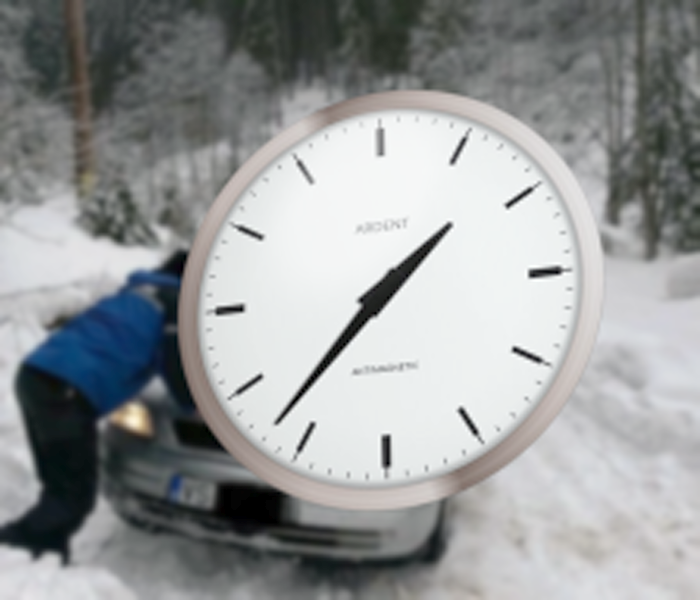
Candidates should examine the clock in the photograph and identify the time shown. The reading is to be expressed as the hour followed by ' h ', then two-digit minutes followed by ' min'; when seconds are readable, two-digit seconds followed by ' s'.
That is 1 h 37 min
